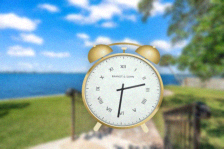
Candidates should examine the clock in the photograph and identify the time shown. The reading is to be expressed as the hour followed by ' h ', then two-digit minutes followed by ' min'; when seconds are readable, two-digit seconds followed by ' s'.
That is 2 h 31 min
